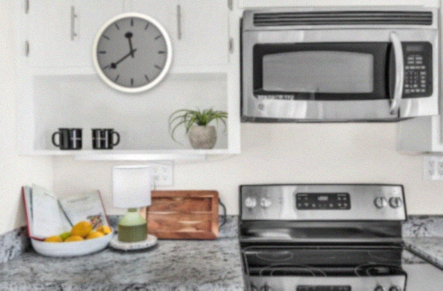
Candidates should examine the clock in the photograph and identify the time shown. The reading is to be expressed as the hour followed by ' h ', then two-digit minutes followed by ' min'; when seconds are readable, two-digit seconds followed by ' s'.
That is 11 h 39 min
